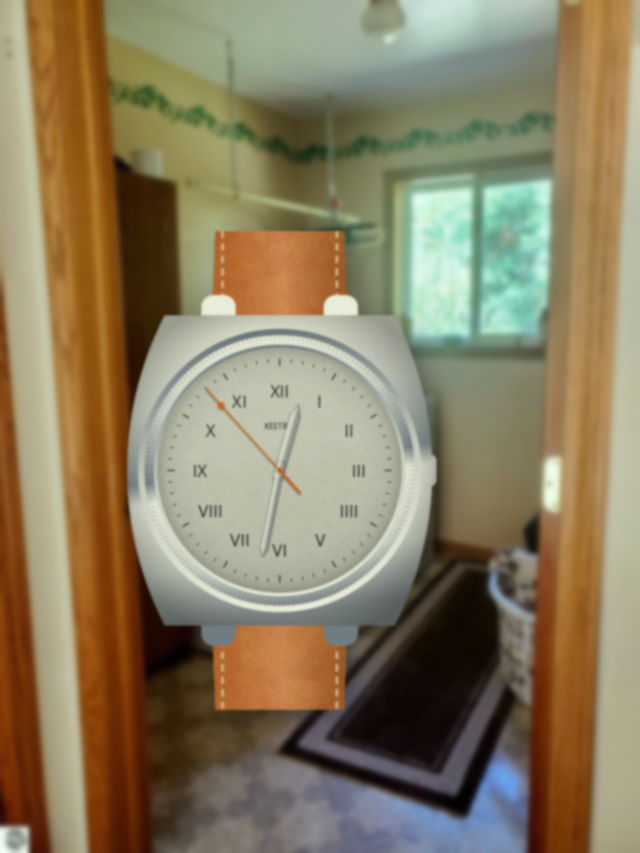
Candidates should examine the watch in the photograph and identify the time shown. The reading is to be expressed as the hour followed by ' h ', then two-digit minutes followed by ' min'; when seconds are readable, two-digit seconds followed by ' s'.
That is 12 h 31 min 53 s
